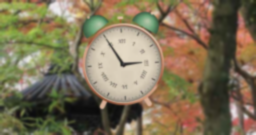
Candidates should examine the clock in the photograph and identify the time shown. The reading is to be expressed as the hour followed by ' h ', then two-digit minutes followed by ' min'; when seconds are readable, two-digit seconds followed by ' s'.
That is 2 h 55 min
